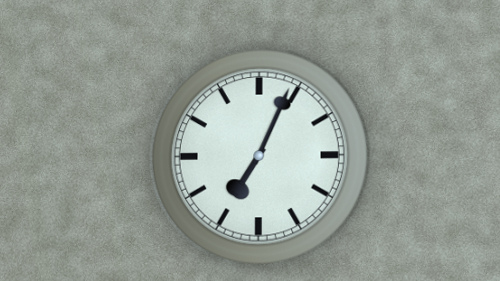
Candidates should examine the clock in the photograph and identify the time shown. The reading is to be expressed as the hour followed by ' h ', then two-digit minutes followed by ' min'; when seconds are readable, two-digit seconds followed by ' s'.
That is 7 h 04 min
